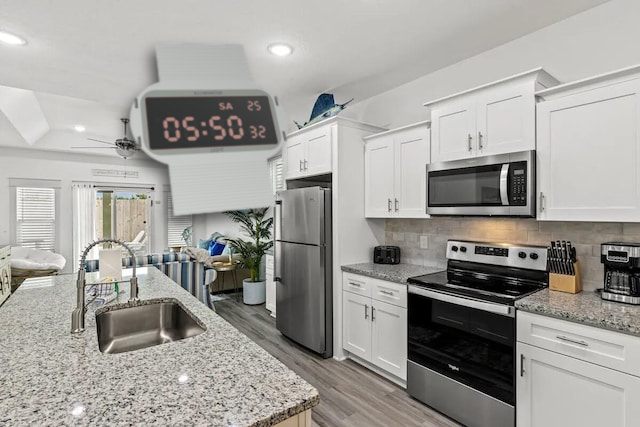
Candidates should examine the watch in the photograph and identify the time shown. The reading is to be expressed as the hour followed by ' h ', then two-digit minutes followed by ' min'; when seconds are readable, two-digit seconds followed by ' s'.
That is 5 h 50 min 32 s
